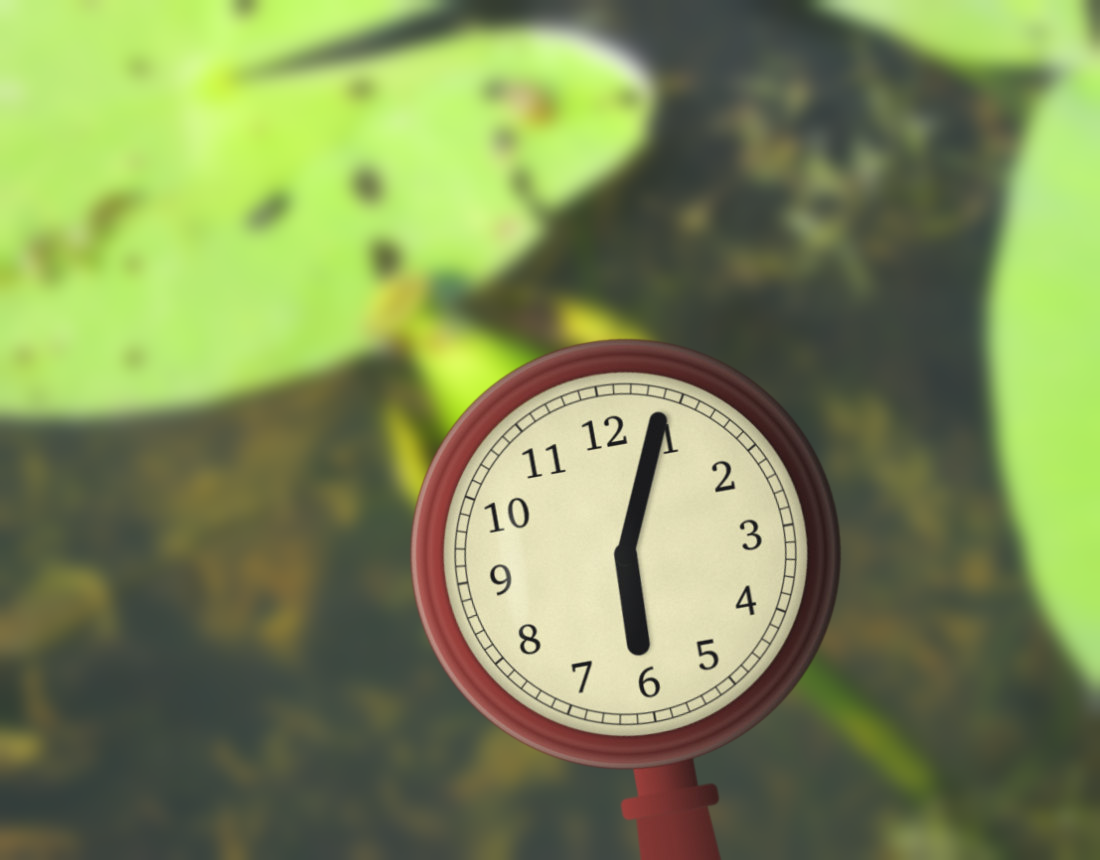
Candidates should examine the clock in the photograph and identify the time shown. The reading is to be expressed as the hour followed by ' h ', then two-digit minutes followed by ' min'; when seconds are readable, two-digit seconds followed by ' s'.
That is 6 h 04 min
